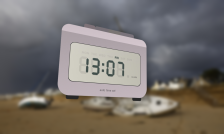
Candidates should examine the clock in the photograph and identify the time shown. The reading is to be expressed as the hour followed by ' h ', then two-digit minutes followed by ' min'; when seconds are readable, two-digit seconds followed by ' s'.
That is 13 h 07 min
